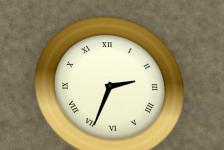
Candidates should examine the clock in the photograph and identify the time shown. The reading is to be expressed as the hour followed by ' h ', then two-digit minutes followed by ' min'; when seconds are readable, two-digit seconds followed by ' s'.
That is 2 h 34 min
